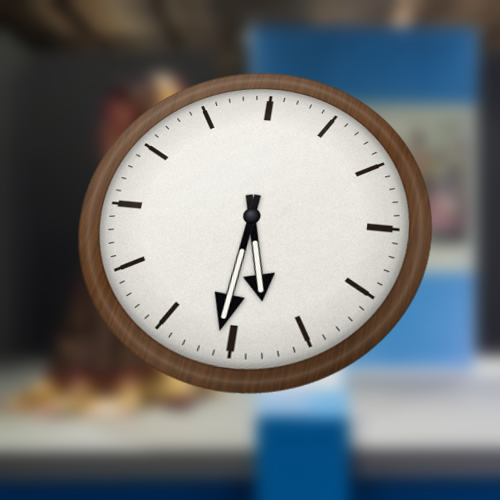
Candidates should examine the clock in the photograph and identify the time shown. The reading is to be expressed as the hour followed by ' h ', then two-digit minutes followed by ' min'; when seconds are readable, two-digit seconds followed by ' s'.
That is 5 h 31 min
